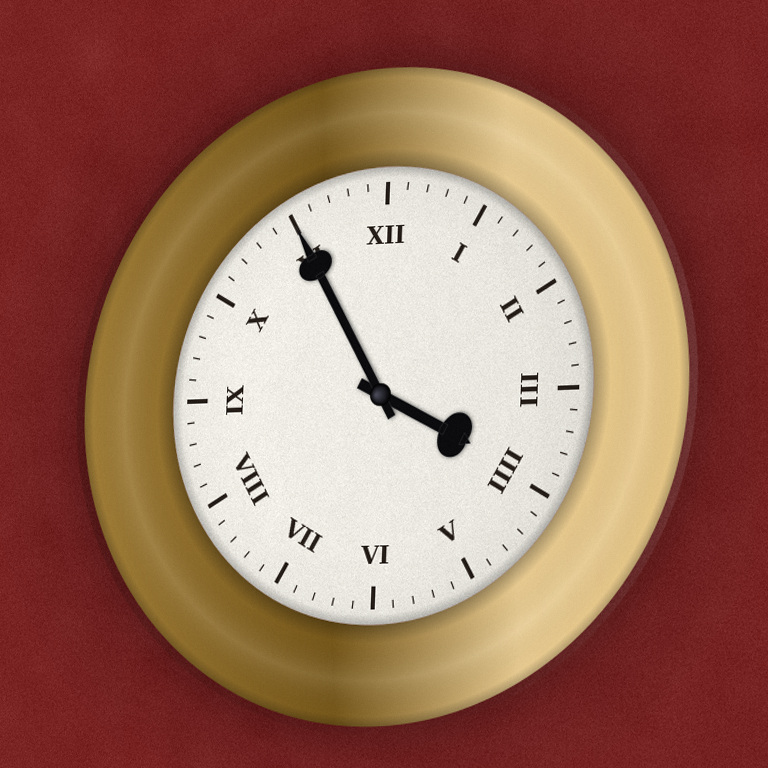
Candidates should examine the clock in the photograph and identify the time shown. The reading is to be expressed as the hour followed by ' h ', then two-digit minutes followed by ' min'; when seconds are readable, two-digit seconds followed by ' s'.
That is 3 h 55 min
